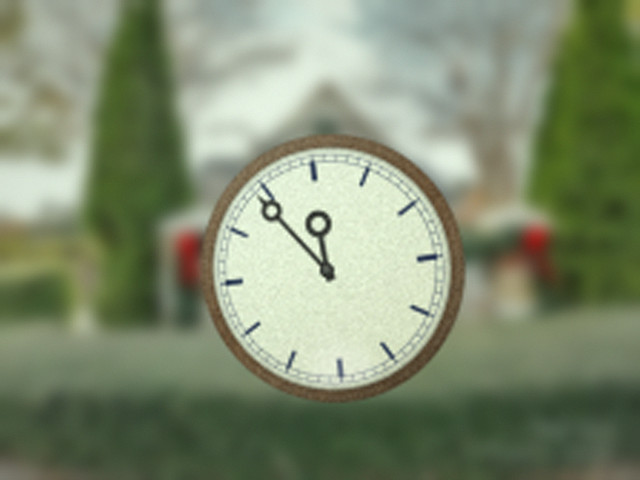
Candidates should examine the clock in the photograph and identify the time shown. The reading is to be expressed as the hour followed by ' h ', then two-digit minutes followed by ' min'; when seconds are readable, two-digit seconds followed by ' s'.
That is 11 h 54 min
